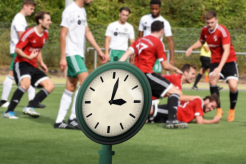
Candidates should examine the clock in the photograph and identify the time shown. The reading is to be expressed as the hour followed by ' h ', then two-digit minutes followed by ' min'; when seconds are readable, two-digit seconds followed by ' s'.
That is 3 h 02 min
